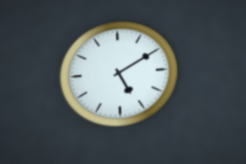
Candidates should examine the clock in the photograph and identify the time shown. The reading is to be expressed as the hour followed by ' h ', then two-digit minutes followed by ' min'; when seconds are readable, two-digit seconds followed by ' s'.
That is 5 h 10 min
